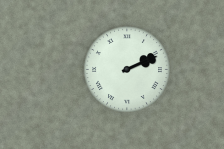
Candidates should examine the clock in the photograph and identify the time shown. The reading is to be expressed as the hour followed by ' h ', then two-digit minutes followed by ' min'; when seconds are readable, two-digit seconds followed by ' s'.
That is 2 h 11 min
